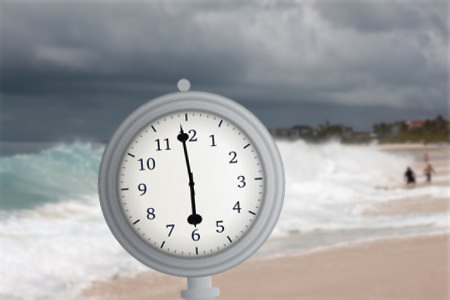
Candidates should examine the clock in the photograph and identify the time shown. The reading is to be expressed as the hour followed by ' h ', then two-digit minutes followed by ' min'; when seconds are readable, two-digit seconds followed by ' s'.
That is 5 h 59 min
